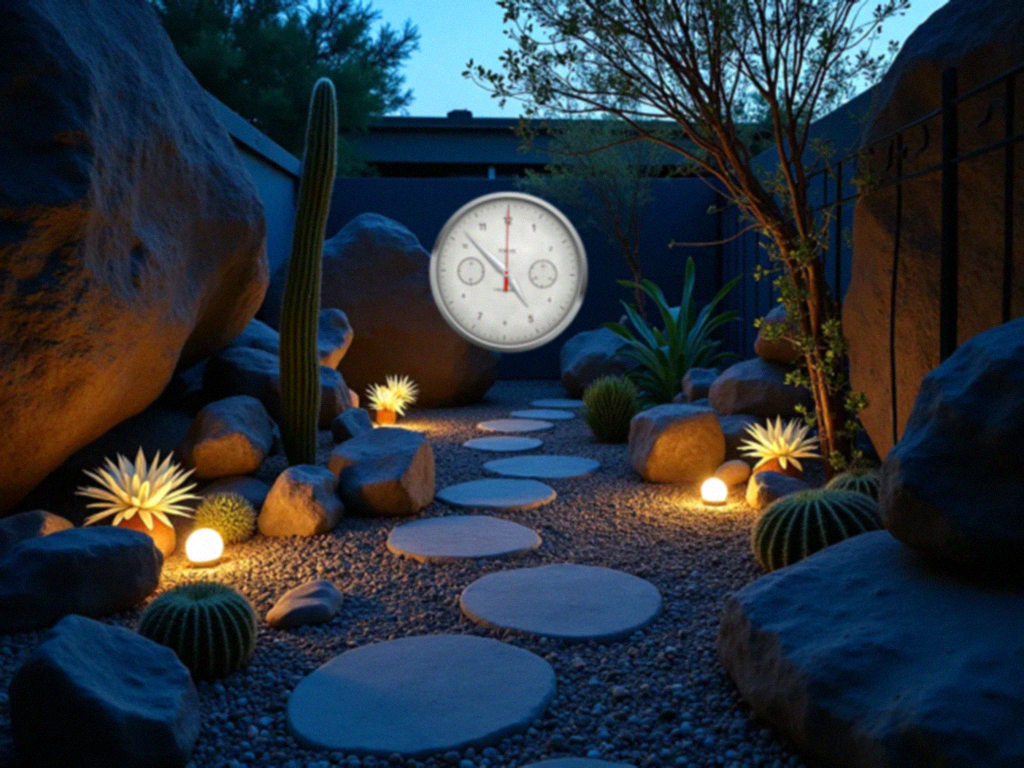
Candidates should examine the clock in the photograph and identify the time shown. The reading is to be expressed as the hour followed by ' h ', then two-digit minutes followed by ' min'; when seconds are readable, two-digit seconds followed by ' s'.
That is 4 h 52 min
